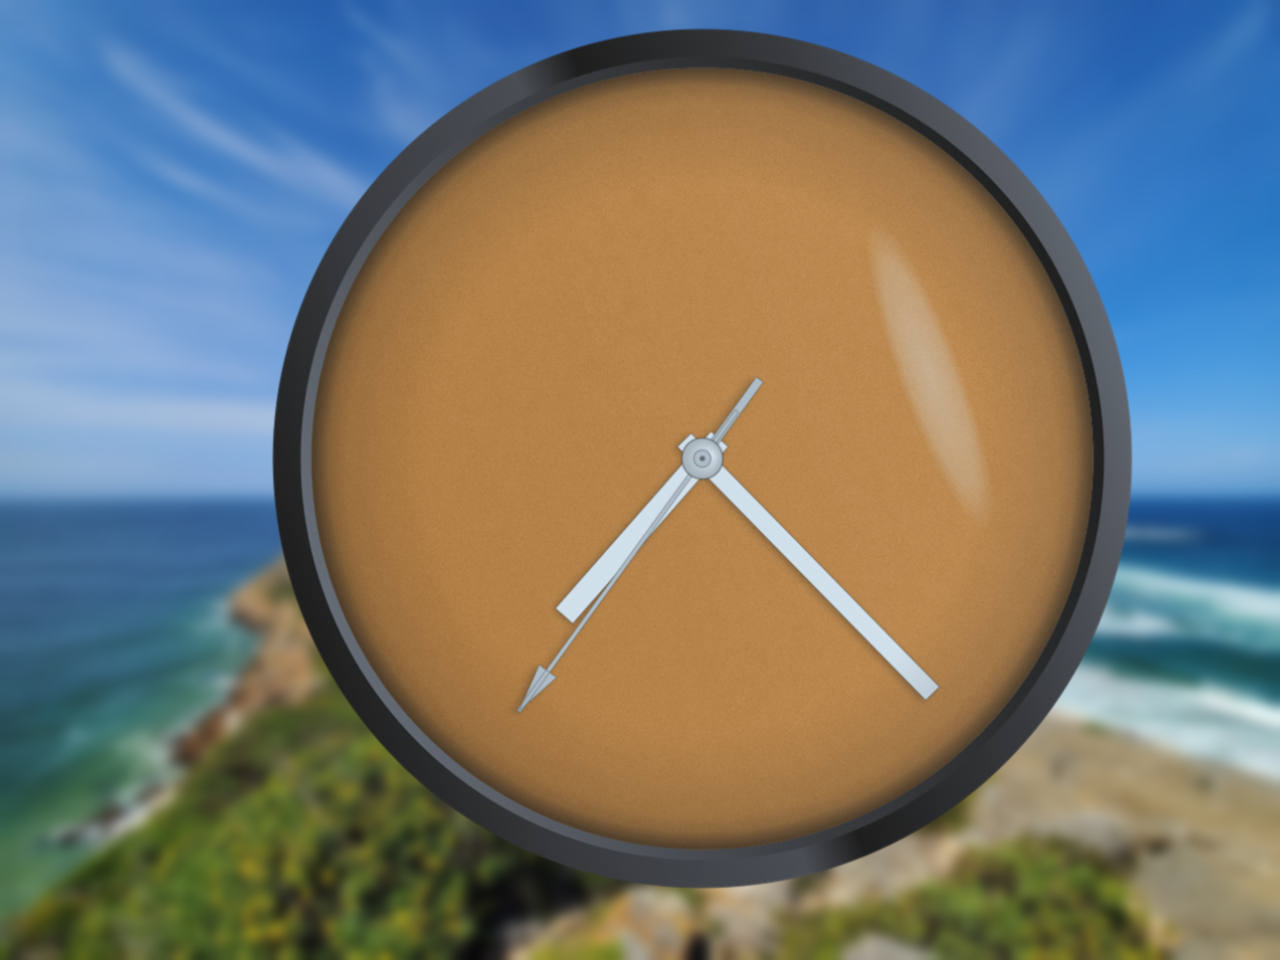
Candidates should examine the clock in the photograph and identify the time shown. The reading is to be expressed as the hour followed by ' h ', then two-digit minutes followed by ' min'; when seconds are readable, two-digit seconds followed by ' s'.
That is 7 h 22 min 36 s
